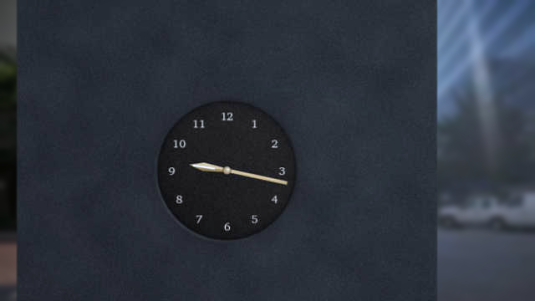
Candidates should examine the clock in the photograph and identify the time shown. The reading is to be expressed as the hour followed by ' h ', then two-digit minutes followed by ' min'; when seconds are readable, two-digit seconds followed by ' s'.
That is 9 h 17 min
